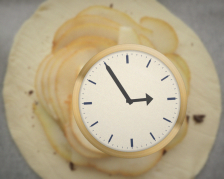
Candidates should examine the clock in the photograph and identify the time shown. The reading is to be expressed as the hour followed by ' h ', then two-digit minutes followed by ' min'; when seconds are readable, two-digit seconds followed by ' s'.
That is 2 h 55 min
